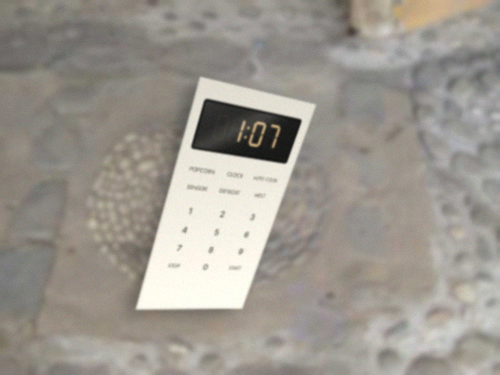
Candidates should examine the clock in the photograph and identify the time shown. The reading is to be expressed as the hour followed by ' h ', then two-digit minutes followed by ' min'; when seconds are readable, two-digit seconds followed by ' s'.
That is 1 h 07 min
